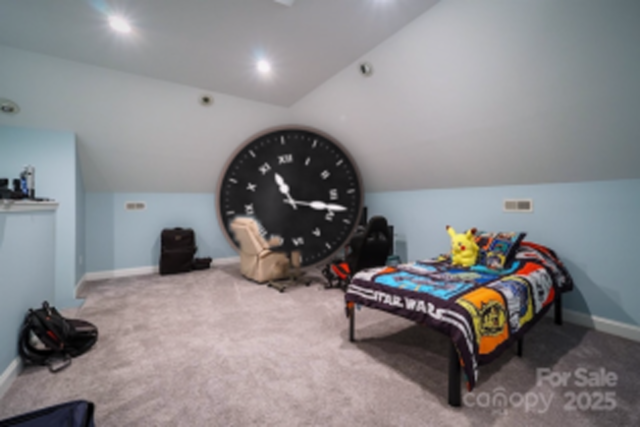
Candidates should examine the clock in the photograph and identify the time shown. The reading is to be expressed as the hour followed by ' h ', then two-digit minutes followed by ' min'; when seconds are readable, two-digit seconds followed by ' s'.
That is 11 h 18 min
